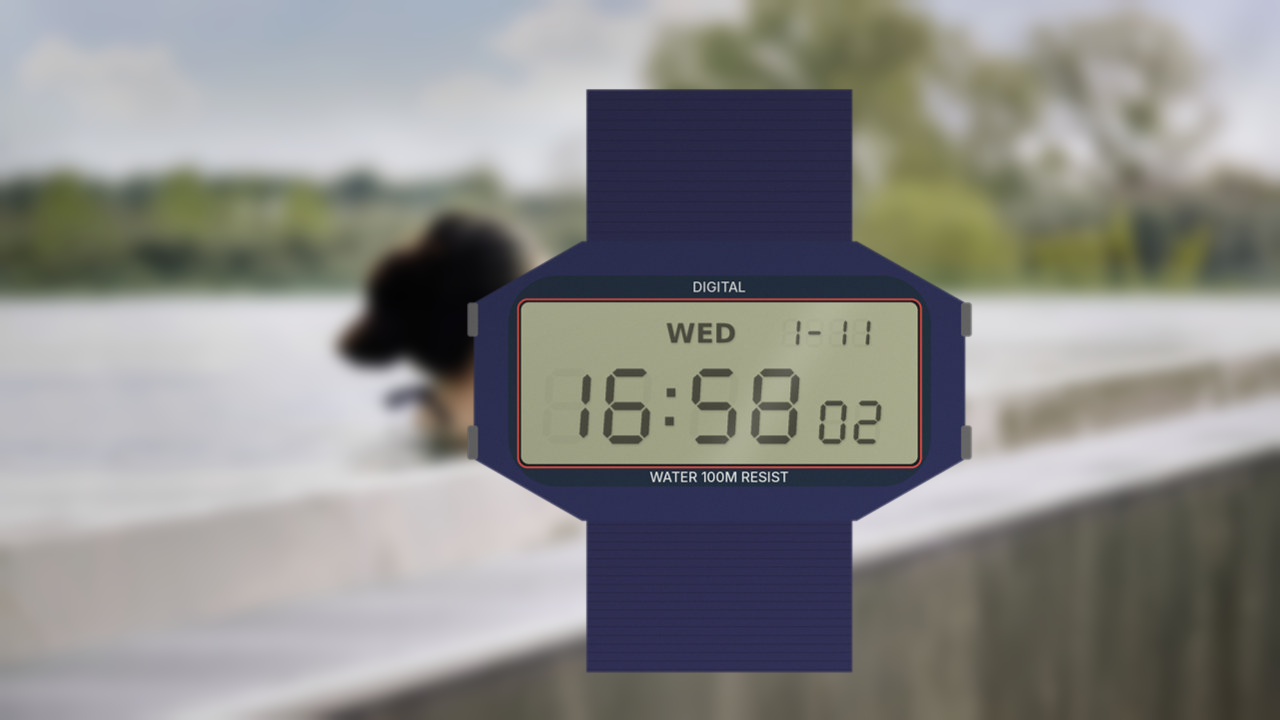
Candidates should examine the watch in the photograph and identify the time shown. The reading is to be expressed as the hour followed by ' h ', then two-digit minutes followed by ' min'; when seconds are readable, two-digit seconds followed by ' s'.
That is 16 h 58 min 02 s
